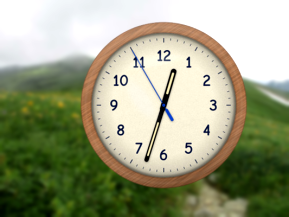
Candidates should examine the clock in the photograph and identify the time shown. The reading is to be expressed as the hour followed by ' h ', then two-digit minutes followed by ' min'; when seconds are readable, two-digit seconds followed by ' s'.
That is 12 h 32 min 55 s
